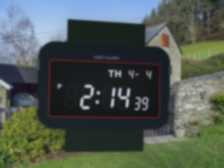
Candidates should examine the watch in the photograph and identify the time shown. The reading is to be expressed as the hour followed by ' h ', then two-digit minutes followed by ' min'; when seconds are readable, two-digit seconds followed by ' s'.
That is 2 h 14 min 39 s
